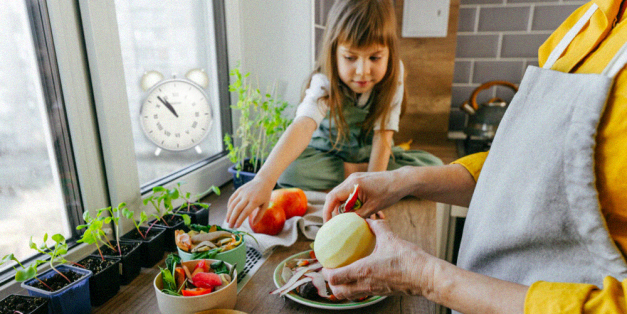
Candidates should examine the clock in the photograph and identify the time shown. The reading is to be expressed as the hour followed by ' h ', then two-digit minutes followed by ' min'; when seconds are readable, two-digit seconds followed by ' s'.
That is 10 h 53 min
